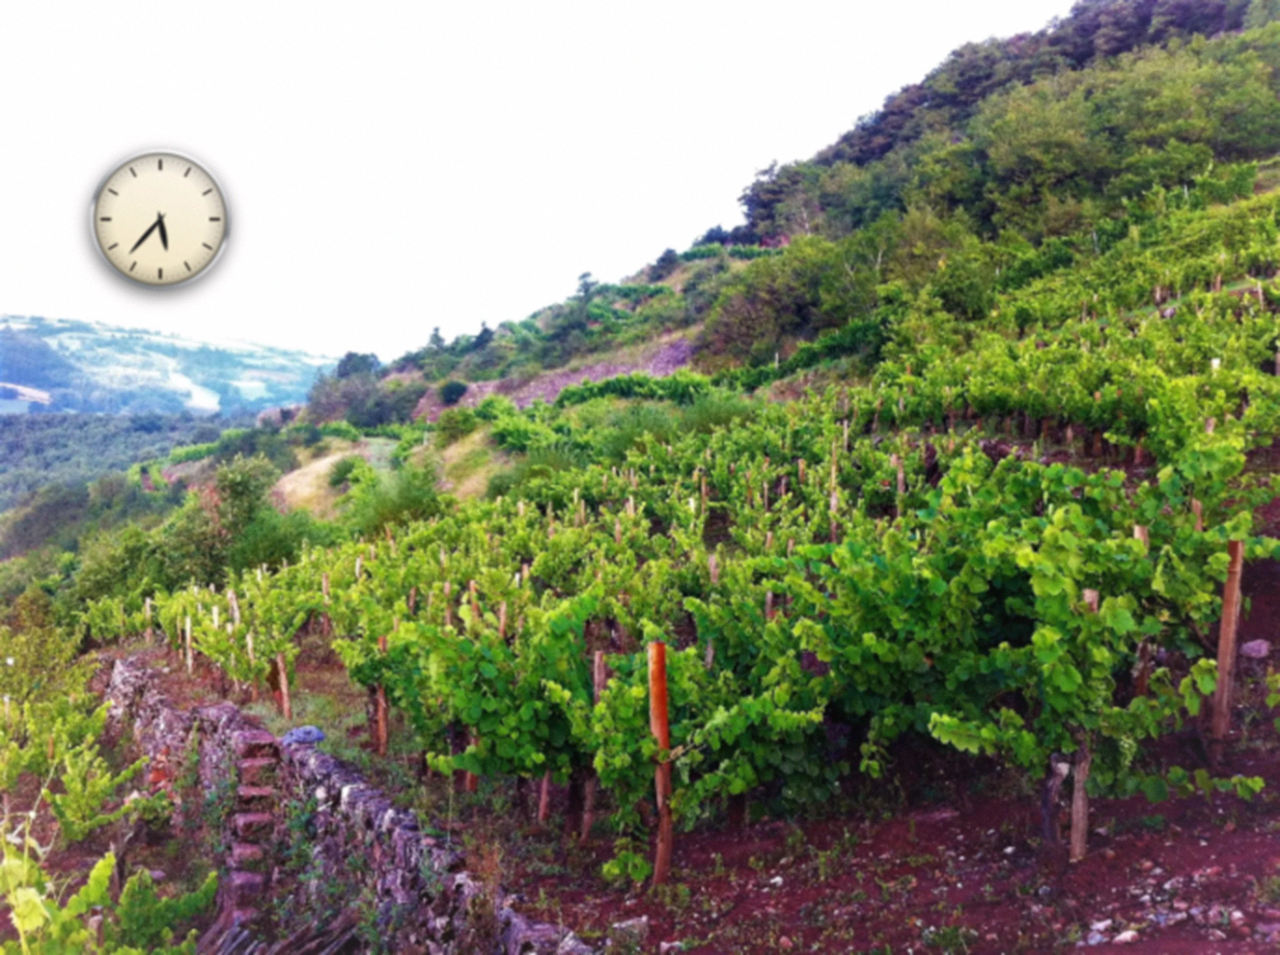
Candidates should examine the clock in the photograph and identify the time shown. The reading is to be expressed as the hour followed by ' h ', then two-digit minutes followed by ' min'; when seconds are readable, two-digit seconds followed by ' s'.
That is 5 h 37 min
